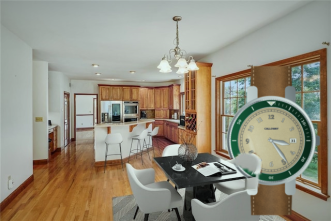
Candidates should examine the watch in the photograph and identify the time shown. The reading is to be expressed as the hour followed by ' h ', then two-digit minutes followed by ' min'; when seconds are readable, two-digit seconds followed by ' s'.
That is 3 h 24 min
